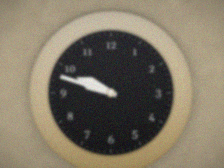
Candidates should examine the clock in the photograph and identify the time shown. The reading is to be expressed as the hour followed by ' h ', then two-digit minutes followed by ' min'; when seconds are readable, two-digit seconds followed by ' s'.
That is 9 h 48 min
